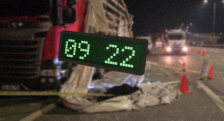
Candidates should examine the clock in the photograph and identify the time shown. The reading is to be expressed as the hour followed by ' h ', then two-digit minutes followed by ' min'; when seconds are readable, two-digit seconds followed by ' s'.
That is 9 h 22 min
